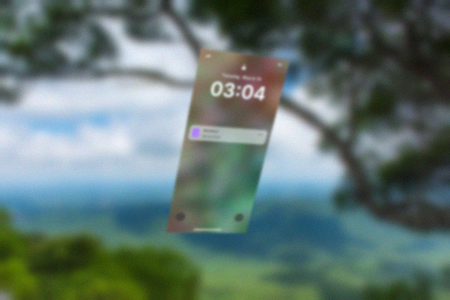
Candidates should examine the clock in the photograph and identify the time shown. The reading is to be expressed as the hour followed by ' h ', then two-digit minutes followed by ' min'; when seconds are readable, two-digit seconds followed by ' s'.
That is 3 h 04 min
